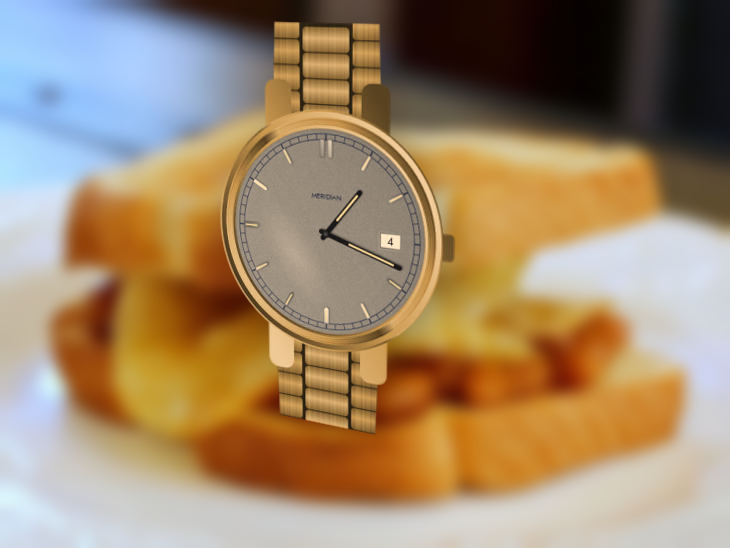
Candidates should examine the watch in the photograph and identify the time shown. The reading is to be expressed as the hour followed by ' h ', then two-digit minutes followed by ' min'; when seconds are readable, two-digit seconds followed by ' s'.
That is 1 h 18 min
